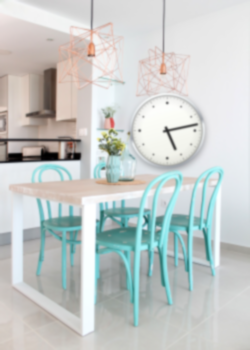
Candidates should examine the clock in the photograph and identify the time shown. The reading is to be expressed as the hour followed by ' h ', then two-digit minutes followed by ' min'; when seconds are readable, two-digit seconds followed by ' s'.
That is 5 h 13 min
